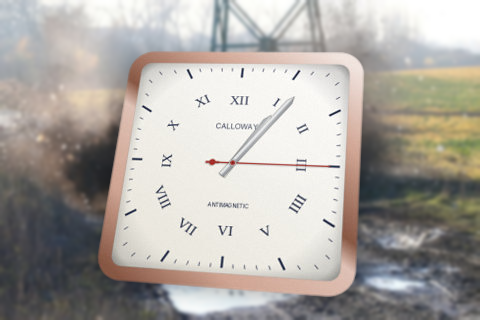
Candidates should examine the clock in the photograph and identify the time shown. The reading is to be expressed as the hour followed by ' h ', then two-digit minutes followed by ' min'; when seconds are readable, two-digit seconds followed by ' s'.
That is 1 h 06 min 15 s
